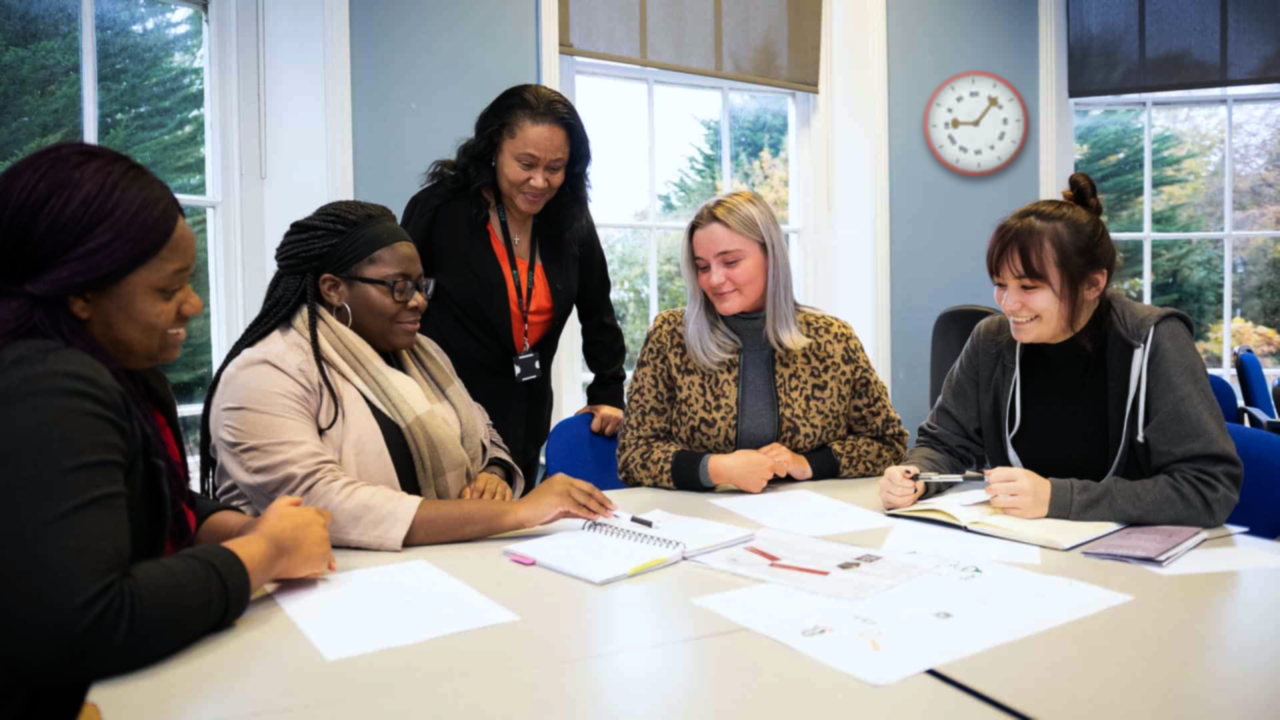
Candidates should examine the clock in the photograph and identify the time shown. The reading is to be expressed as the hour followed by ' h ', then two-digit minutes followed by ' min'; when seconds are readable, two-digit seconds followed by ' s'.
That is 9 h 07 min
